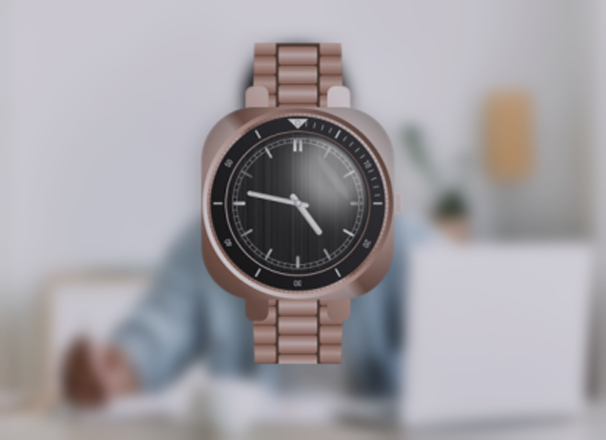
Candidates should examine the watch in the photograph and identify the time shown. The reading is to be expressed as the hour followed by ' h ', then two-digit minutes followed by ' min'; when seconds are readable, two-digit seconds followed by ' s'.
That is 4 h 47 min
